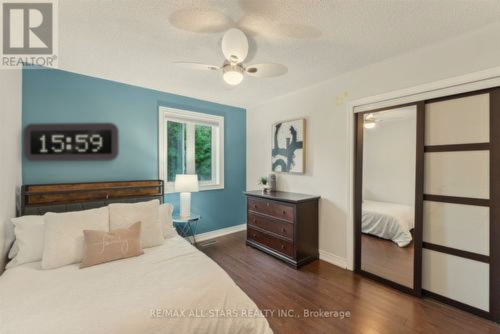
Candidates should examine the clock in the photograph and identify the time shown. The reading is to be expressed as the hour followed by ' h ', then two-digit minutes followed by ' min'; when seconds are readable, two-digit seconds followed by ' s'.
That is 15 h 59 min
